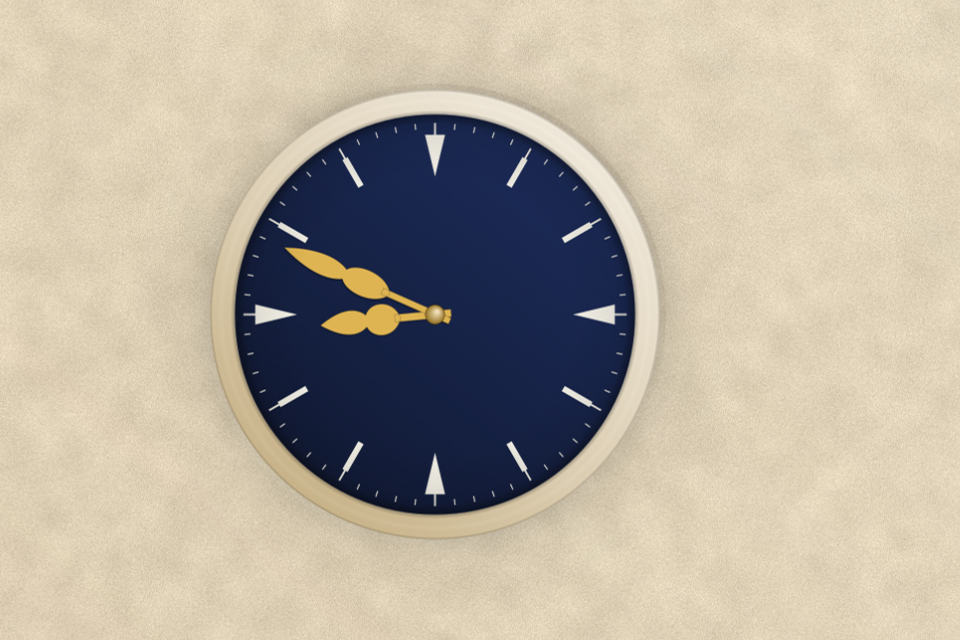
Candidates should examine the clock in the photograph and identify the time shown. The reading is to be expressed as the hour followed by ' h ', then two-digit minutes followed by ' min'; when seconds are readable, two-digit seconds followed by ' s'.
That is 8 h 49 min
